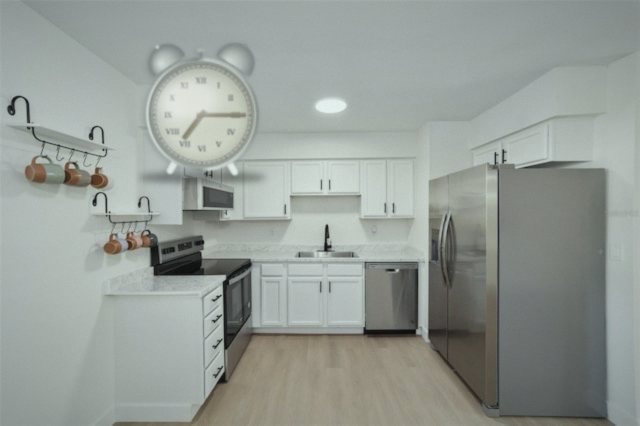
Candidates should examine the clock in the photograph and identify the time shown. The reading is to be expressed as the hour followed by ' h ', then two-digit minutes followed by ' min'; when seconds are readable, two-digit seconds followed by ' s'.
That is 7 h 15 min
